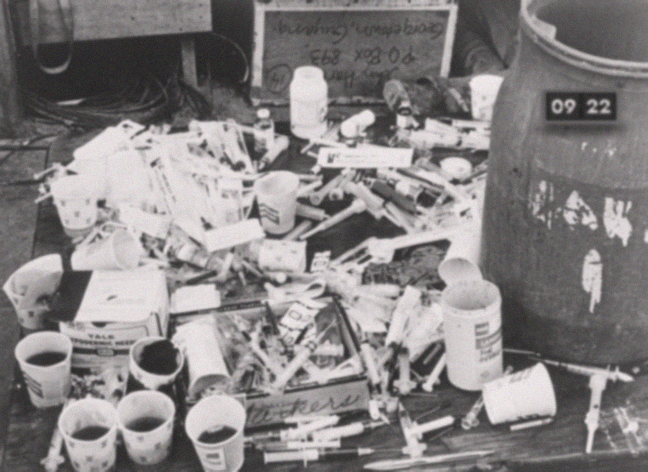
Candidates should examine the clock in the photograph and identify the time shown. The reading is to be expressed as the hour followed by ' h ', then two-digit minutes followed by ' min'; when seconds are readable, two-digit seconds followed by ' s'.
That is 9 h 22 min
